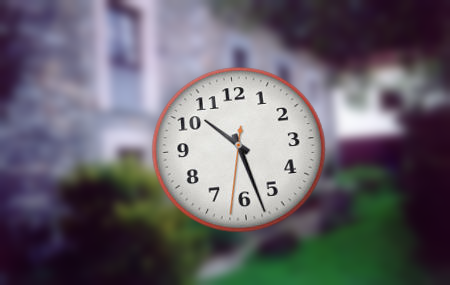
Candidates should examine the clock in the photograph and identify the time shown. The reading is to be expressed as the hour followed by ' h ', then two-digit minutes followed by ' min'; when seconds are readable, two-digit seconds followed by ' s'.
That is 10 h 27 min 32 s
